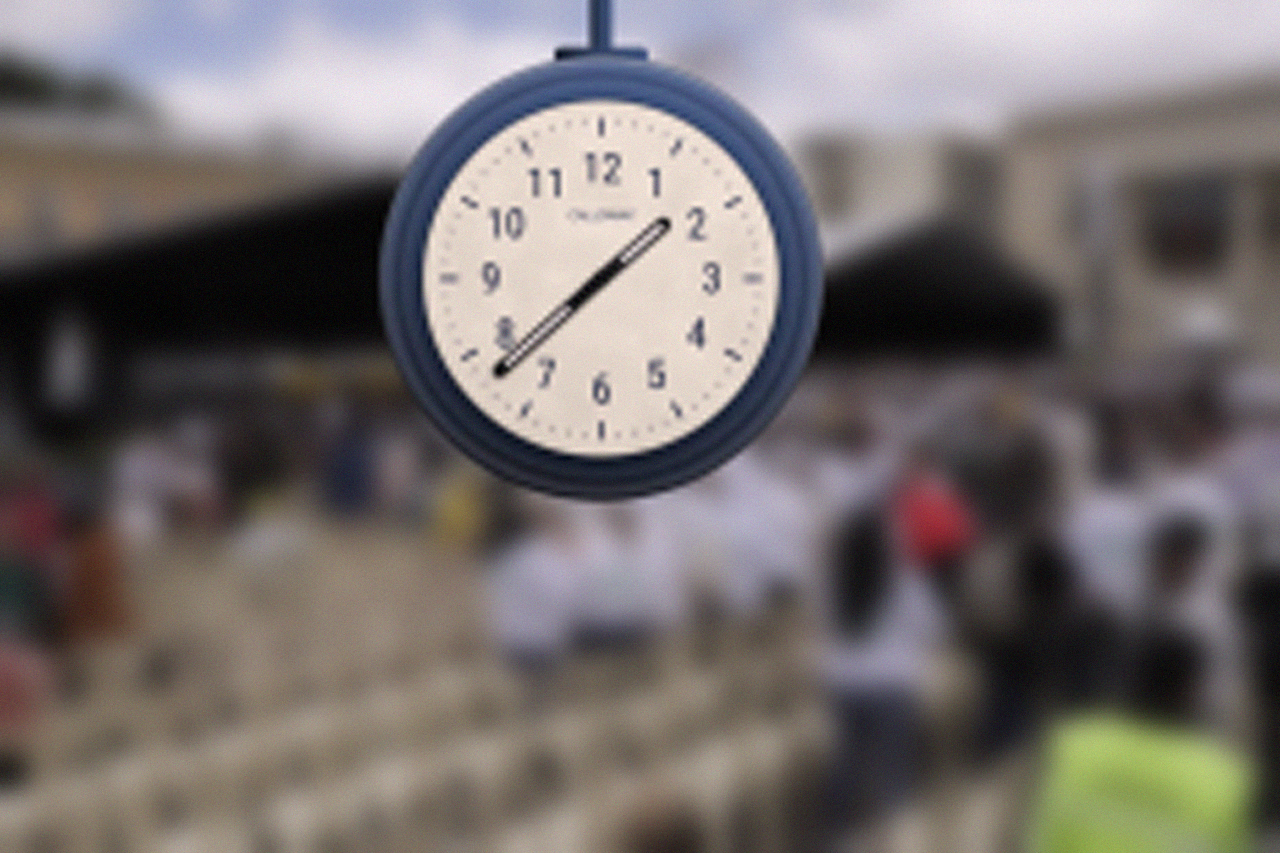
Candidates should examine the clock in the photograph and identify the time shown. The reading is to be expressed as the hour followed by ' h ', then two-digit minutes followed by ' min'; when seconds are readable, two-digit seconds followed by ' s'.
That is 1 h 38 min
